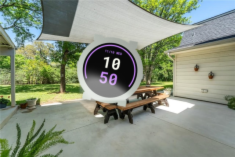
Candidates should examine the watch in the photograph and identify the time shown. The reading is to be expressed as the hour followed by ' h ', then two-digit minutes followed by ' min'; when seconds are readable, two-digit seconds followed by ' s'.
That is 10 h 50 min
